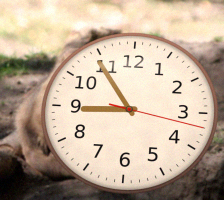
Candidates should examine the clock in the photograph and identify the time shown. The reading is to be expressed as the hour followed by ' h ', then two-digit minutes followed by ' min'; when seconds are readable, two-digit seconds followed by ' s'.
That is 8 h 54 min 17 s
